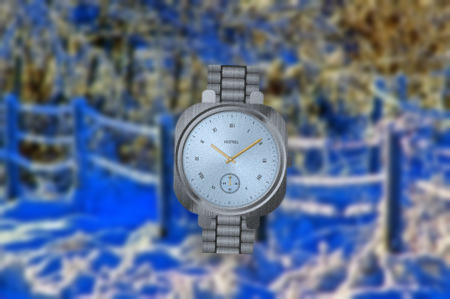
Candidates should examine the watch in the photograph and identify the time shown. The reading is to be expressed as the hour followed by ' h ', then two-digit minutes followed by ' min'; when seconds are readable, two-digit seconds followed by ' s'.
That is 10 h 09 min
